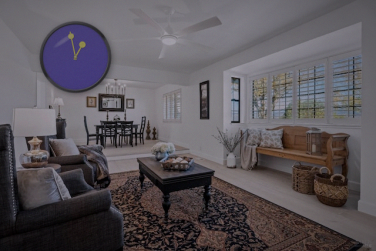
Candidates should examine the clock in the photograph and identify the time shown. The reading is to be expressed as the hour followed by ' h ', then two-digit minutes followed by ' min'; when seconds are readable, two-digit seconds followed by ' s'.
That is 12 h 58 min
